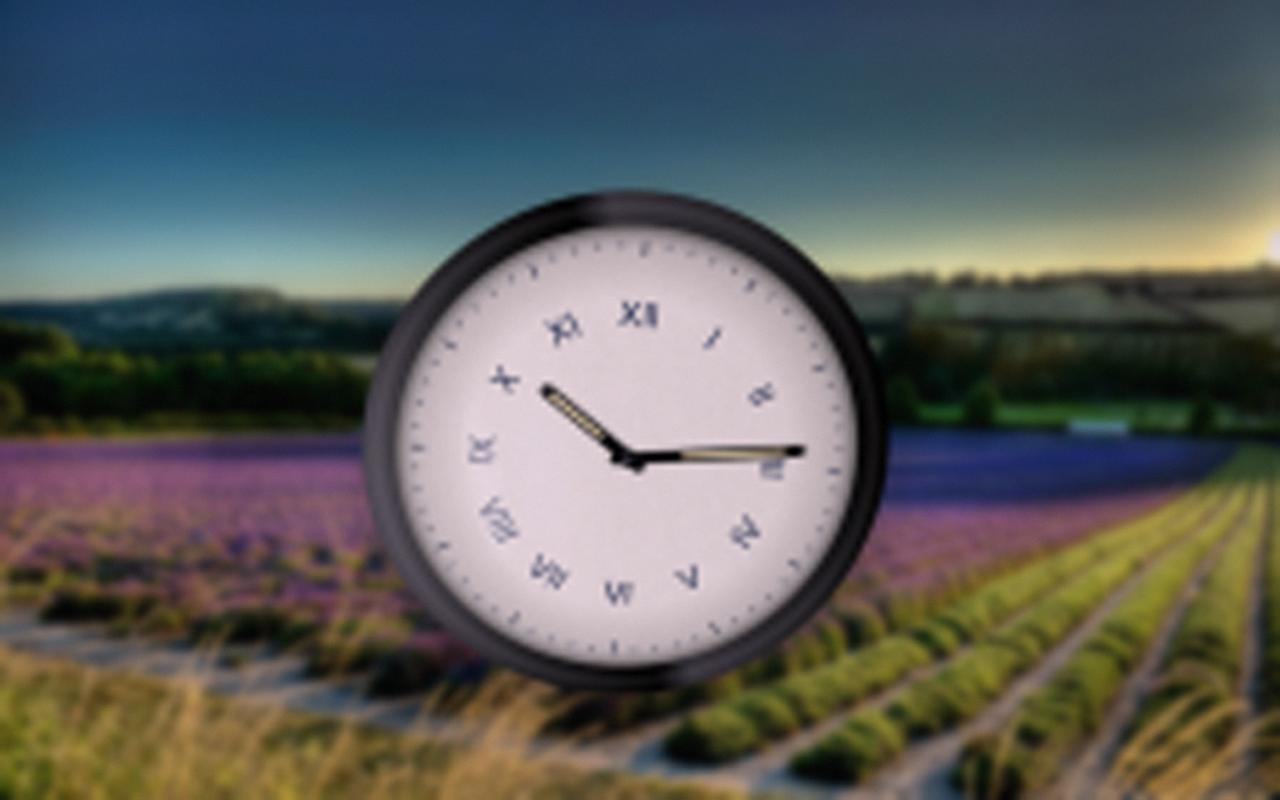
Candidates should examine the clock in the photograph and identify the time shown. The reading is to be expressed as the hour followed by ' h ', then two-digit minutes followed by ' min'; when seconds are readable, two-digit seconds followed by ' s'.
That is 10 h 14 min
